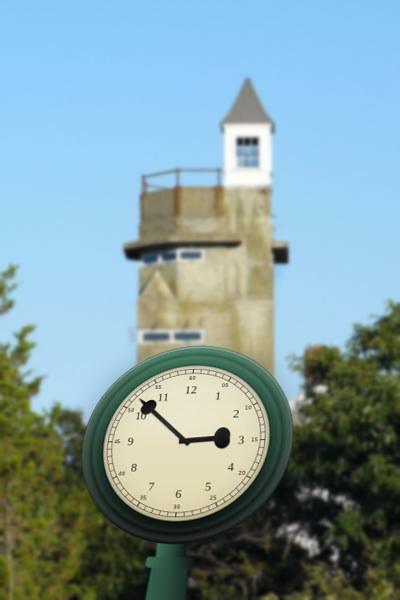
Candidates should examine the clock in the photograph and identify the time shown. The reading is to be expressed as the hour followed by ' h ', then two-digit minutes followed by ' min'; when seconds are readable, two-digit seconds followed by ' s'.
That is 2 h 52 min
